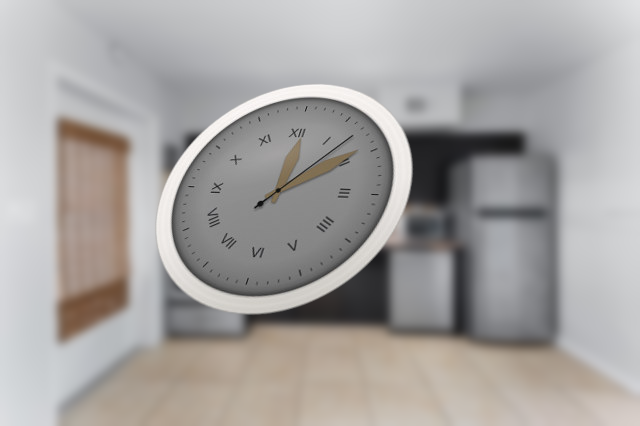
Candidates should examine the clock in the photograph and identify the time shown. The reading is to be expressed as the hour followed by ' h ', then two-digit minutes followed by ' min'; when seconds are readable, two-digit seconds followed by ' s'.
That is 12 h 09 min 07 s
